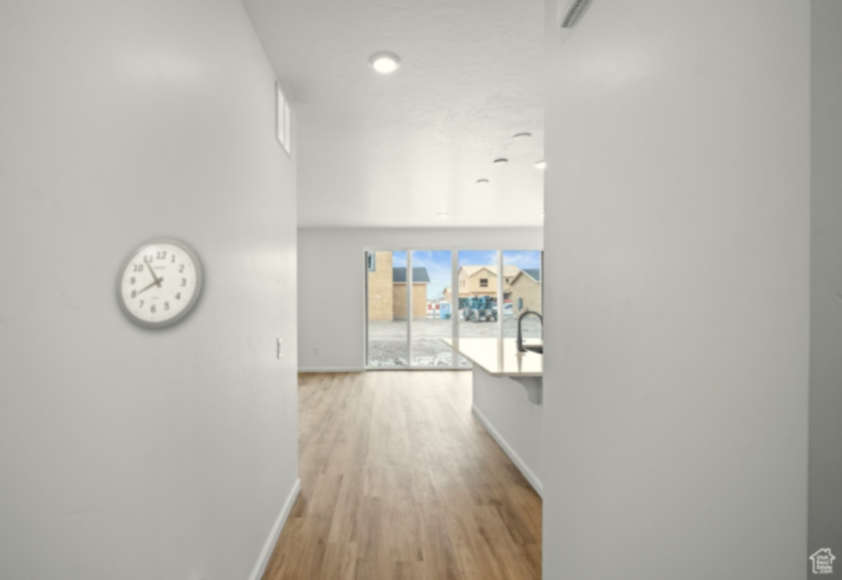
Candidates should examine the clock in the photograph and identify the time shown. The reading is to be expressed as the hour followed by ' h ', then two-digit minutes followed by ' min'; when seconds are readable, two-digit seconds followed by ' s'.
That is 7 h 54 min
